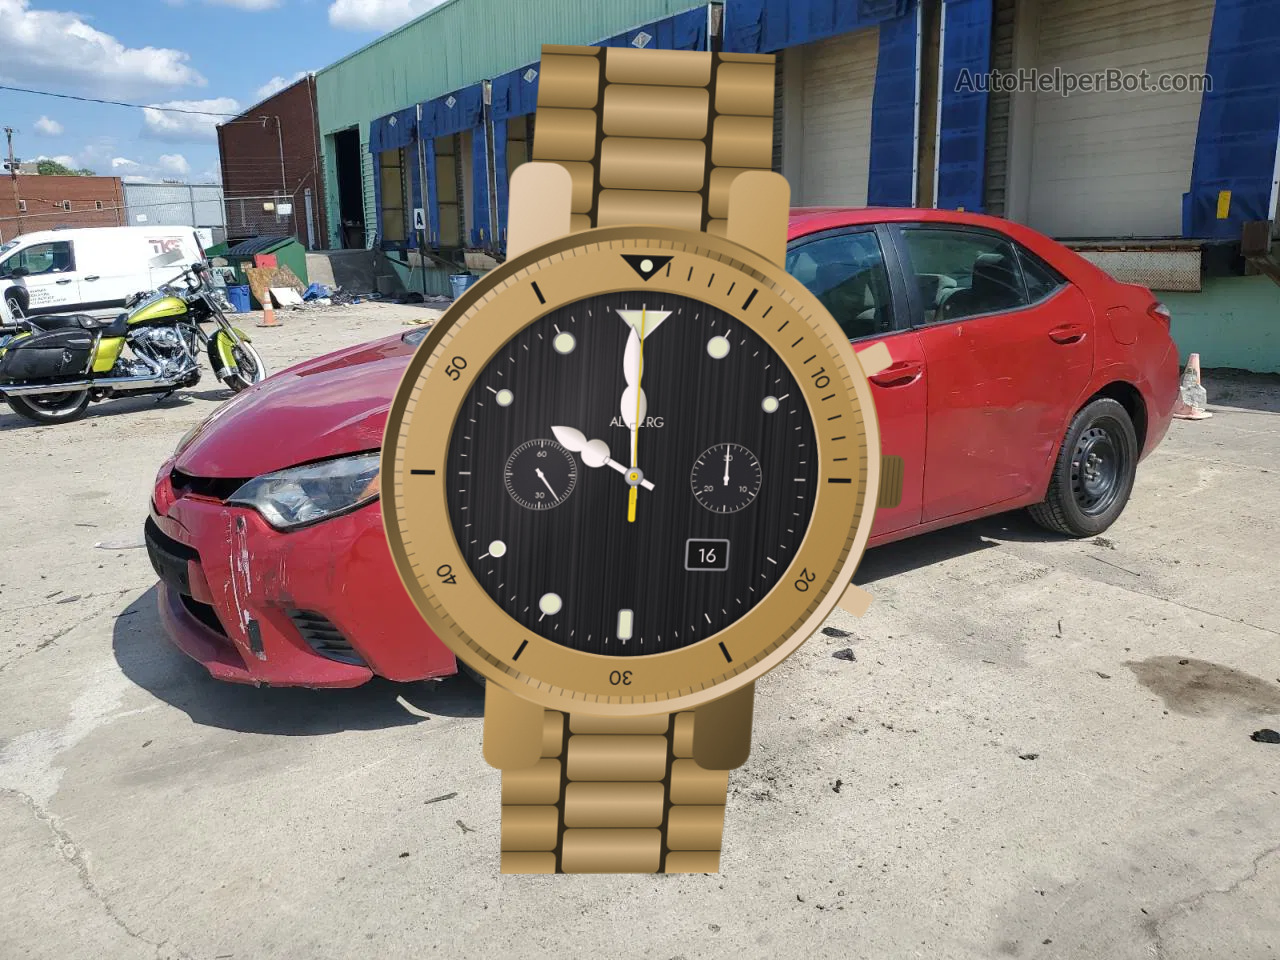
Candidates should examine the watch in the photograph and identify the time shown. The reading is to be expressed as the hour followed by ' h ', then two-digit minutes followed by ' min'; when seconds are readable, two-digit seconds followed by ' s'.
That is 9 h 59 min 24 s
